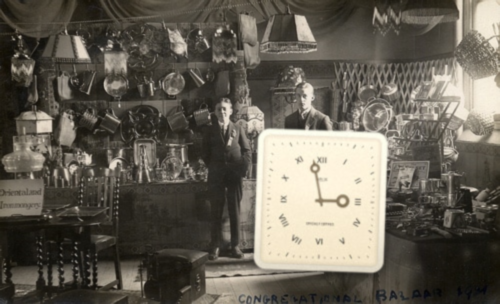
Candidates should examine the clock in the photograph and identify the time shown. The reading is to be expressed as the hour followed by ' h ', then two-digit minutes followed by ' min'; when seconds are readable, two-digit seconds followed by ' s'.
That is 2 h 58 min
